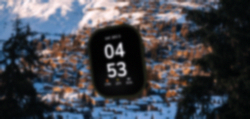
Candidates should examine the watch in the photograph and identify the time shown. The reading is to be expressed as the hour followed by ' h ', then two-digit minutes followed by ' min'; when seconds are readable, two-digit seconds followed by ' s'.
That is 4 h 53 min
